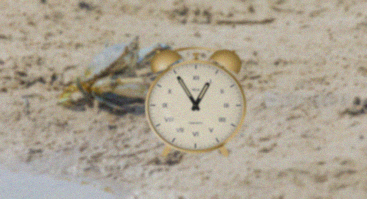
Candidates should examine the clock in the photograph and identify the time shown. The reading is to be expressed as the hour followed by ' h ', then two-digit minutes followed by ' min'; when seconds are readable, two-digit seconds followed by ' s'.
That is 12 h 55 min
